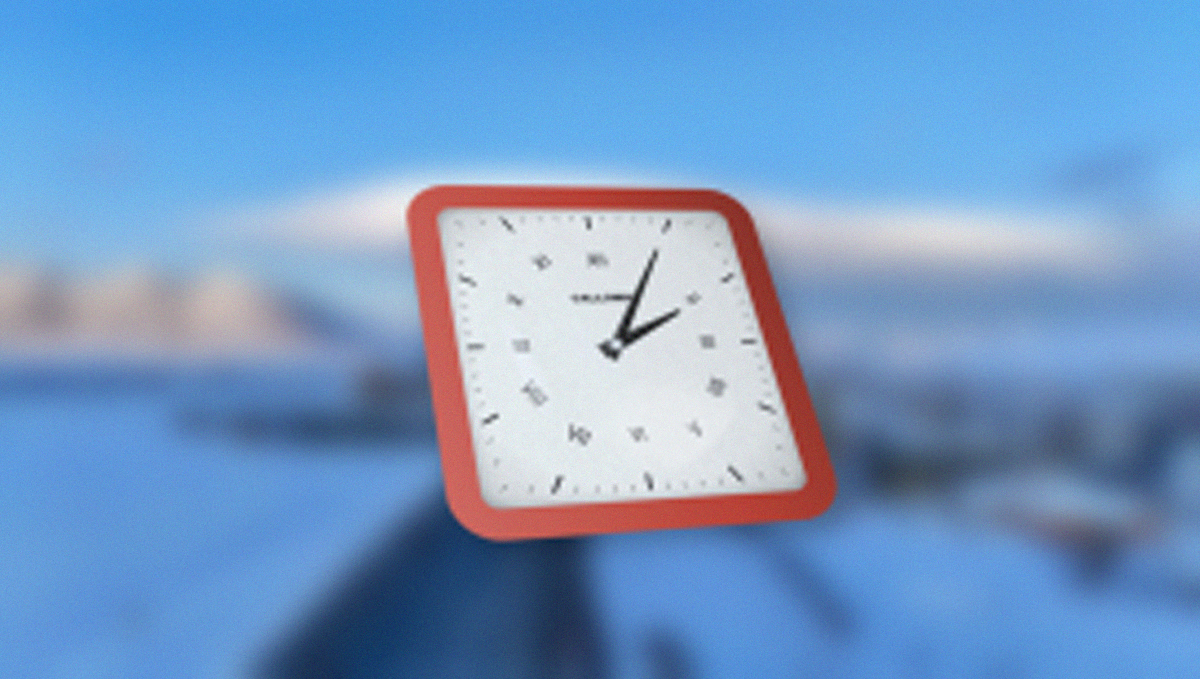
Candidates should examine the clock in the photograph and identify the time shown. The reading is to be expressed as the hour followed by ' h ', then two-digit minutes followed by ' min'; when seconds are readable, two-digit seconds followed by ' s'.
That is 2 h 05 min
